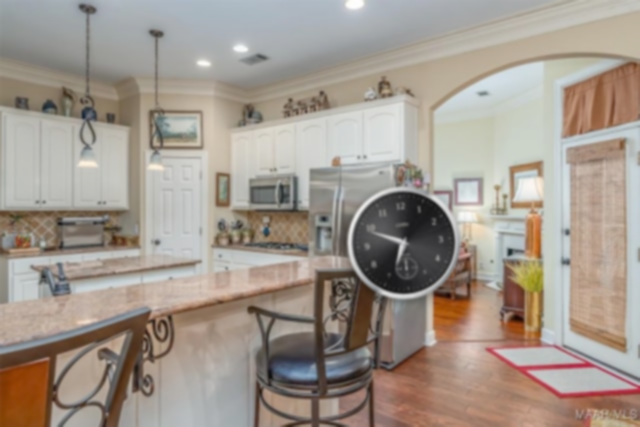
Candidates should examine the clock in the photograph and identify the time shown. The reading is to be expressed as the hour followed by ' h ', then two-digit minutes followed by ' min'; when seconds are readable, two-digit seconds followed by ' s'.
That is 6 h 49 min
